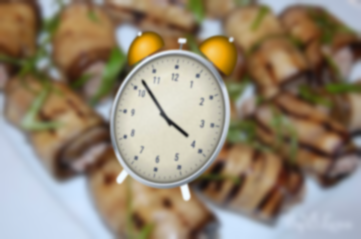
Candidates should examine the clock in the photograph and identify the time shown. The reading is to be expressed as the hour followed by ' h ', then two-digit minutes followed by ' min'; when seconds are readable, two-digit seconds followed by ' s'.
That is 3 h 52 min
